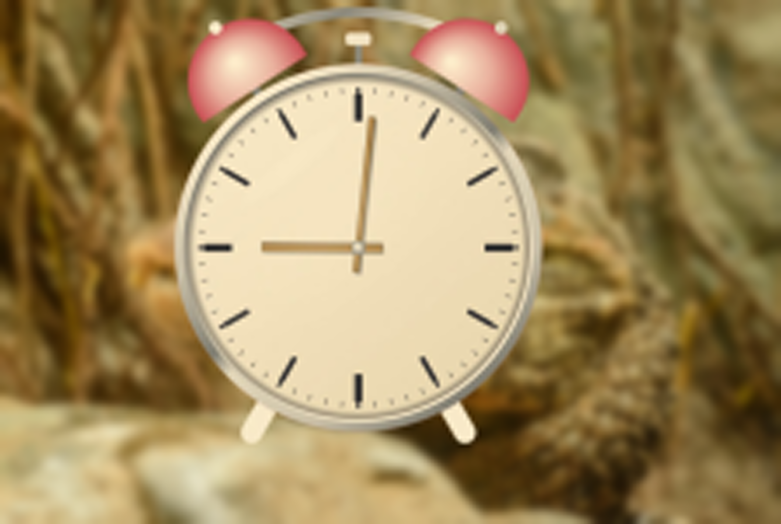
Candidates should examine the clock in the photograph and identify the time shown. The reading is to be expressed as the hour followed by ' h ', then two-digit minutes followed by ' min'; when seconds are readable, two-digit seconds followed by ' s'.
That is 9 h 01 min
